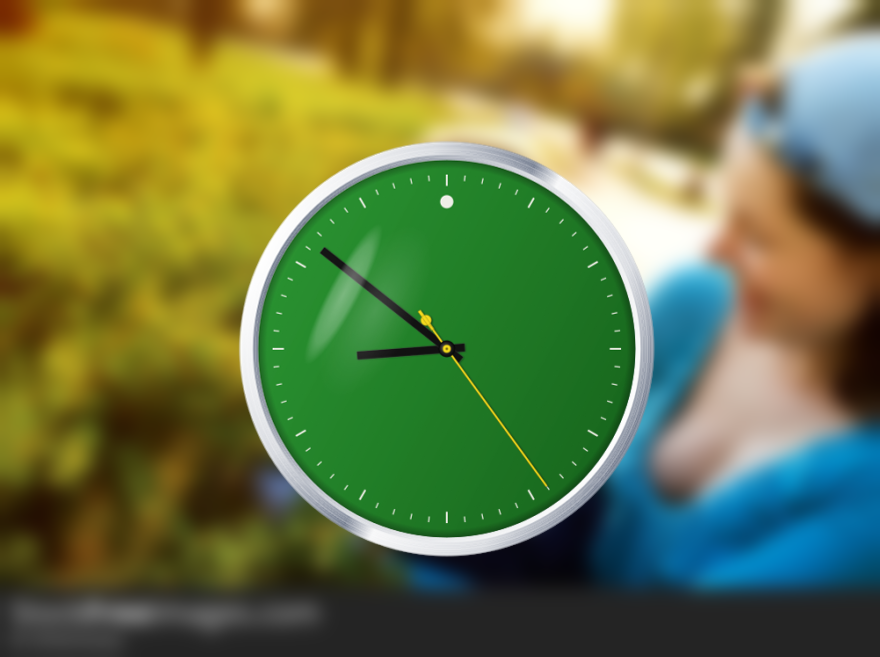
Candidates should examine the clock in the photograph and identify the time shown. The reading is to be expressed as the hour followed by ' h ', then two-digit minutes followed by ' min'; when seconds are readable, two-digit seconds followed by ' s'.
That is 8 h 51 min 24 s
